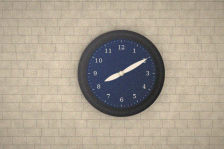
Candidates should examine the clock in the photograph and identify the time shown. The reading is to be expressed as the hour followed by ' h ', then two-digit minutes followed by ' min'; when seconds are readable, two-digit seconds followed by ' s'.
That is 8 h 10 min
